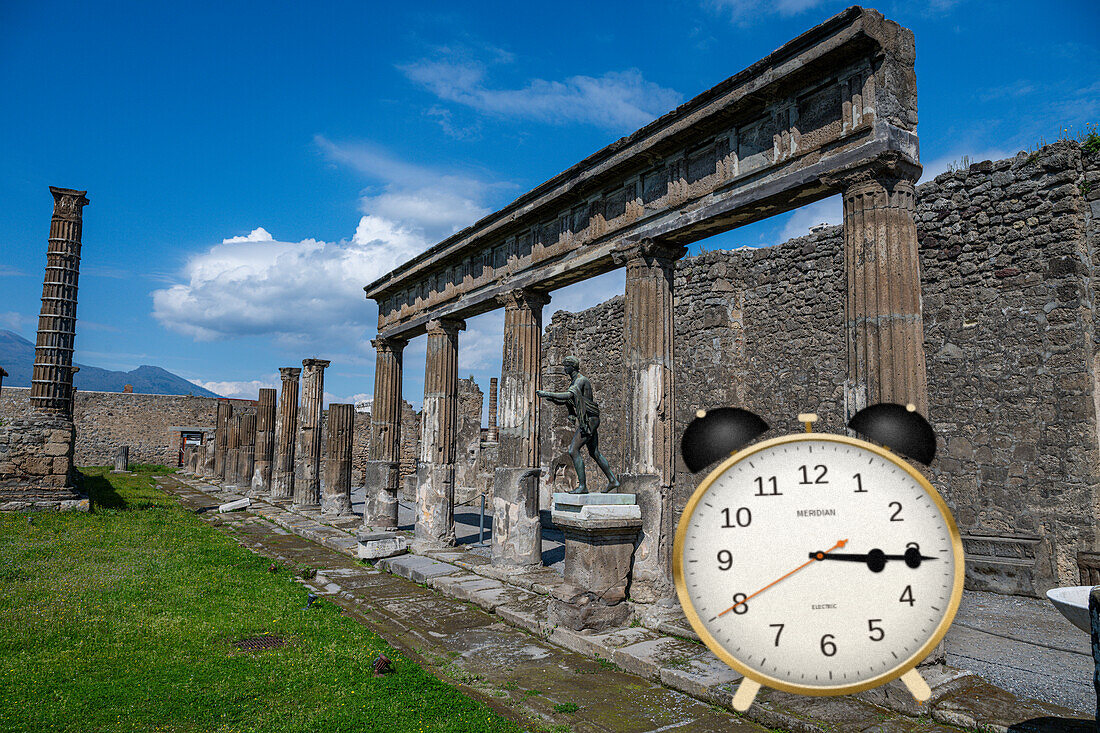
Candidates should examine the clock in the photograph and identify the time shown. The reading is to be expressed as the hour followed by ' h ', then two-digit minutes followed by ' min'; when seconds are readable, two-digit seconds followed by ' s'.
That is 3 h 15 min 40 s
